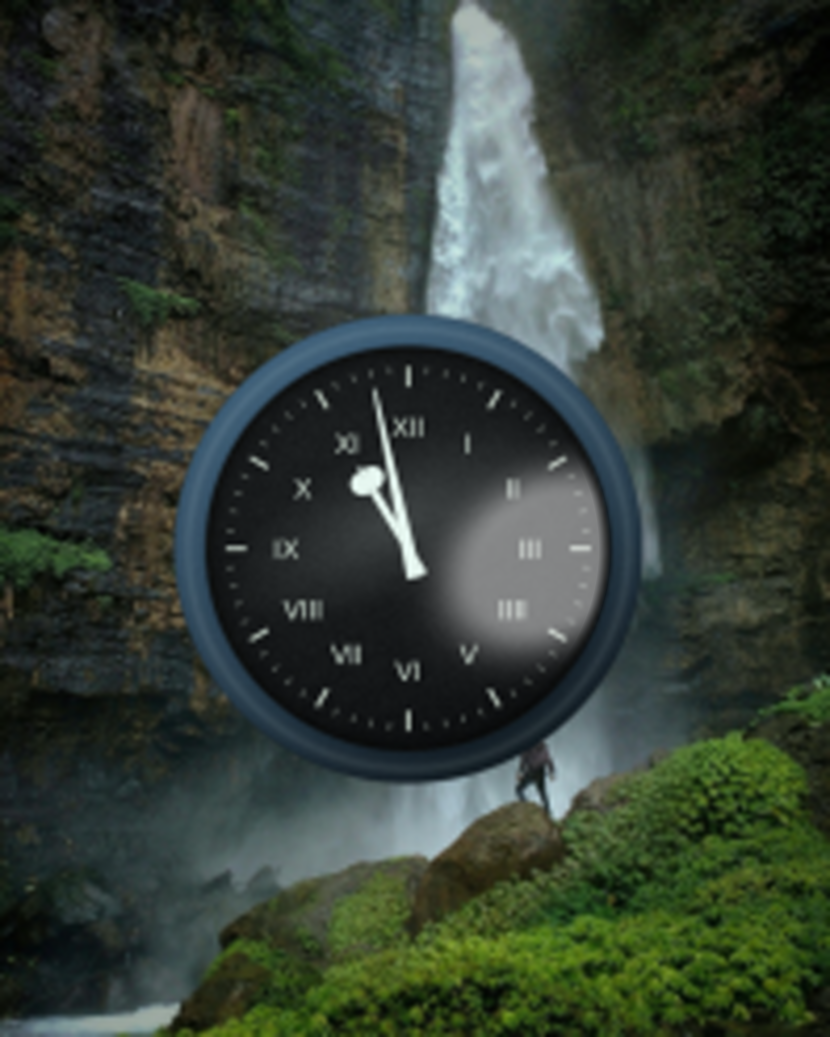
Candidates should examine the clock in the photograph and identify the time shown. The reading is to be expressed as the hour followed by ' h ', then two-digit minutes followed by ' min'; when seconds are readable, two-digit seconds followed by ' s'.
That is 10 h 58 min
